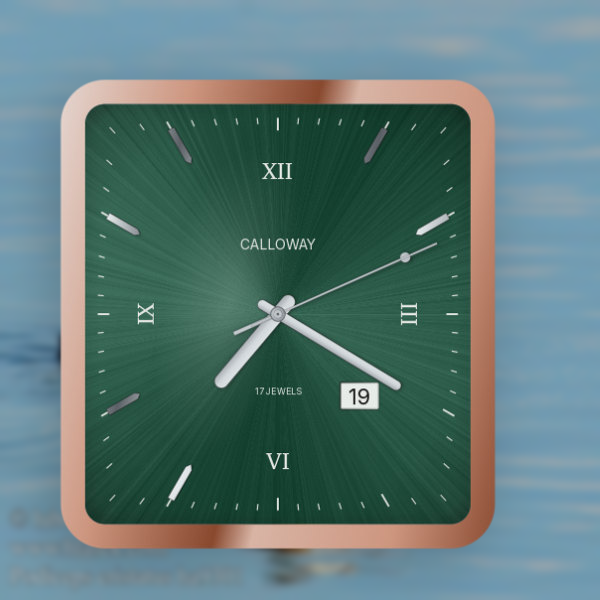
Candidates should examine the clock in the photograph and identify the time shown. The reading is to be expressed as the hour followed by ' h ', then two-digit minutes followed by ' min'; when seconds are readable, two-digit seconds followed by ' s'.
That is 7 h 20 min 11 s
